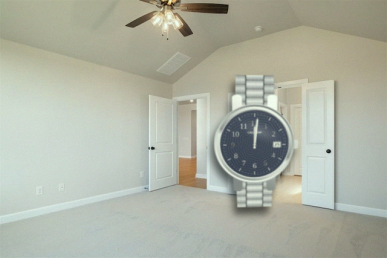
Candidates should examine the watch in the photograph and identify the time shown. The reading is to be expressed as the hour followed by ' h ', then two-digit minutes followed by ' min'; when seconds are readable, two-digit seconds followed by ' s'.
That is 12 h 01 min
